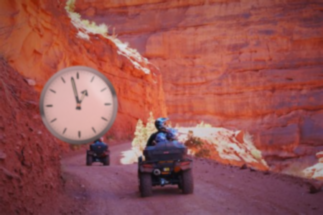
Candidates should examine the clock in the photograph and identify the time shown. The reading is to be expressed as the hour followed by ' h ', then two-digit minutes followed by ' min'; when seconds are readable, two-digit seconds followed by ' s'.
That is 12 h 58 min
